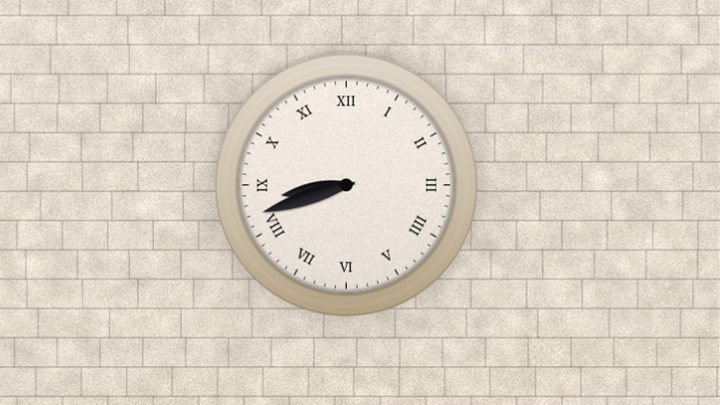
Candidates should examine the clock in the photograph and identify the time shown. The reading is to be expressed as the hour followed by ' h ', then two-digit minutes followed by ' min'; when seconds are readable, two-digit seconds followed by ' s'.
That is 8 h 42 min
